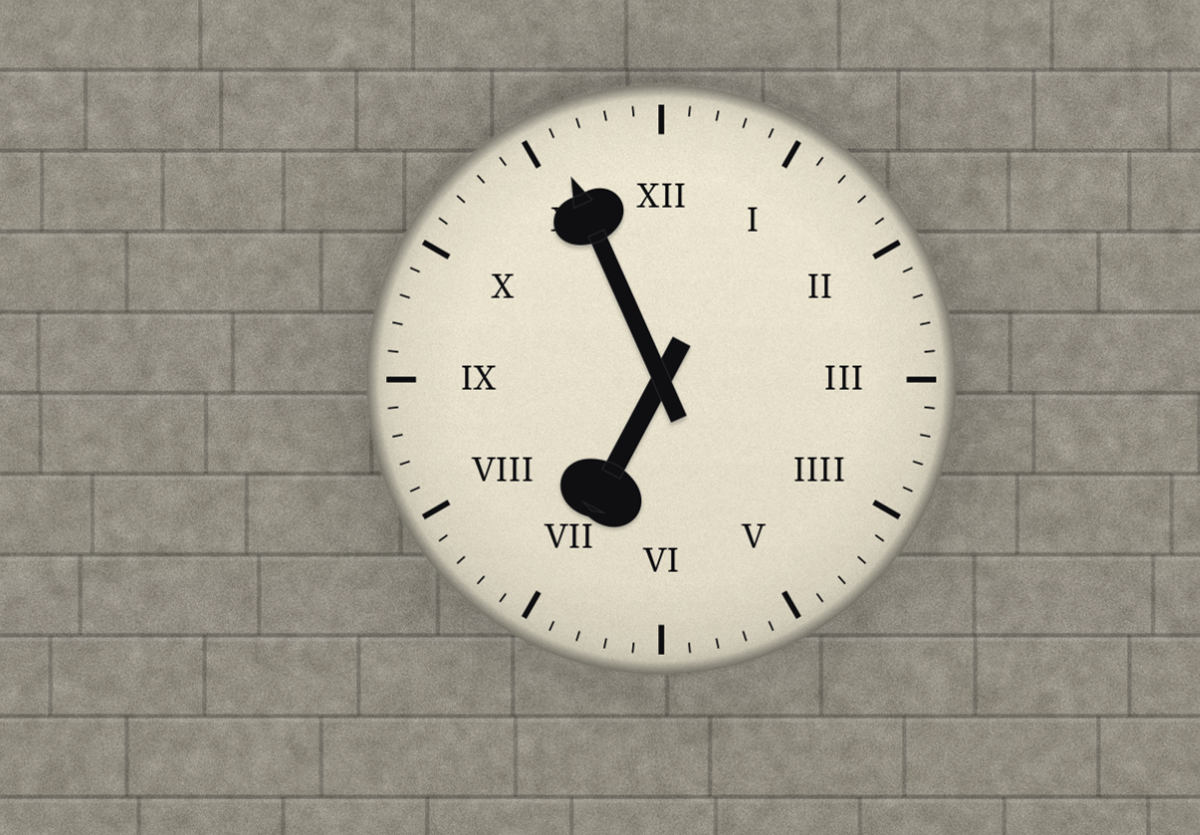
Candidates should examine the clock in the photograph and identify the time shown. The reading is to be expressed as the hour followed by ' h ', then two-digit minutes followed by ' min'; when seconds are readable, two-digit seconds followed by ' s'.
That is 6 h 56 min
